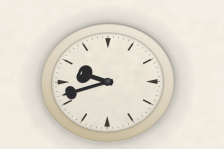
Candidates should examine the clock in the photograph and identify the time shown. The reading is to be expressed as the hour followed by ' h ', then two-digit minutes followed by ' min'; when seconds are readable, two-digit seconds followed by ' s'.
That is 9 h 42 min
